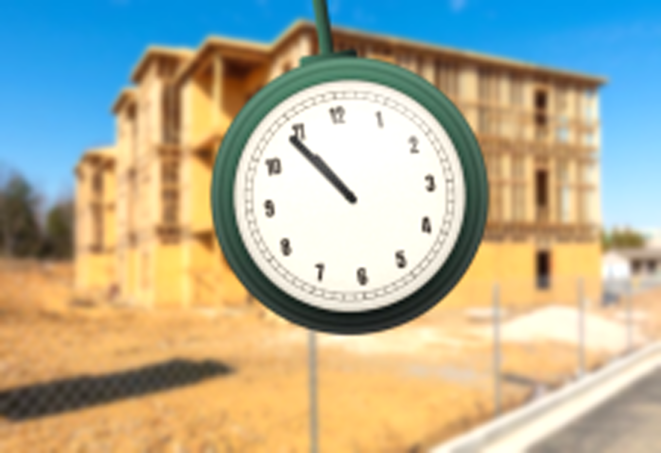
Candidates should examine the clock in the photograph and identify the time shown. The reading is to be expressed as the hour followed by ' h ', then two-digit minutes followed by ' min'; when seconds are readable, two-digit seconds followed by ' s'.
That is 10 h 54 min
